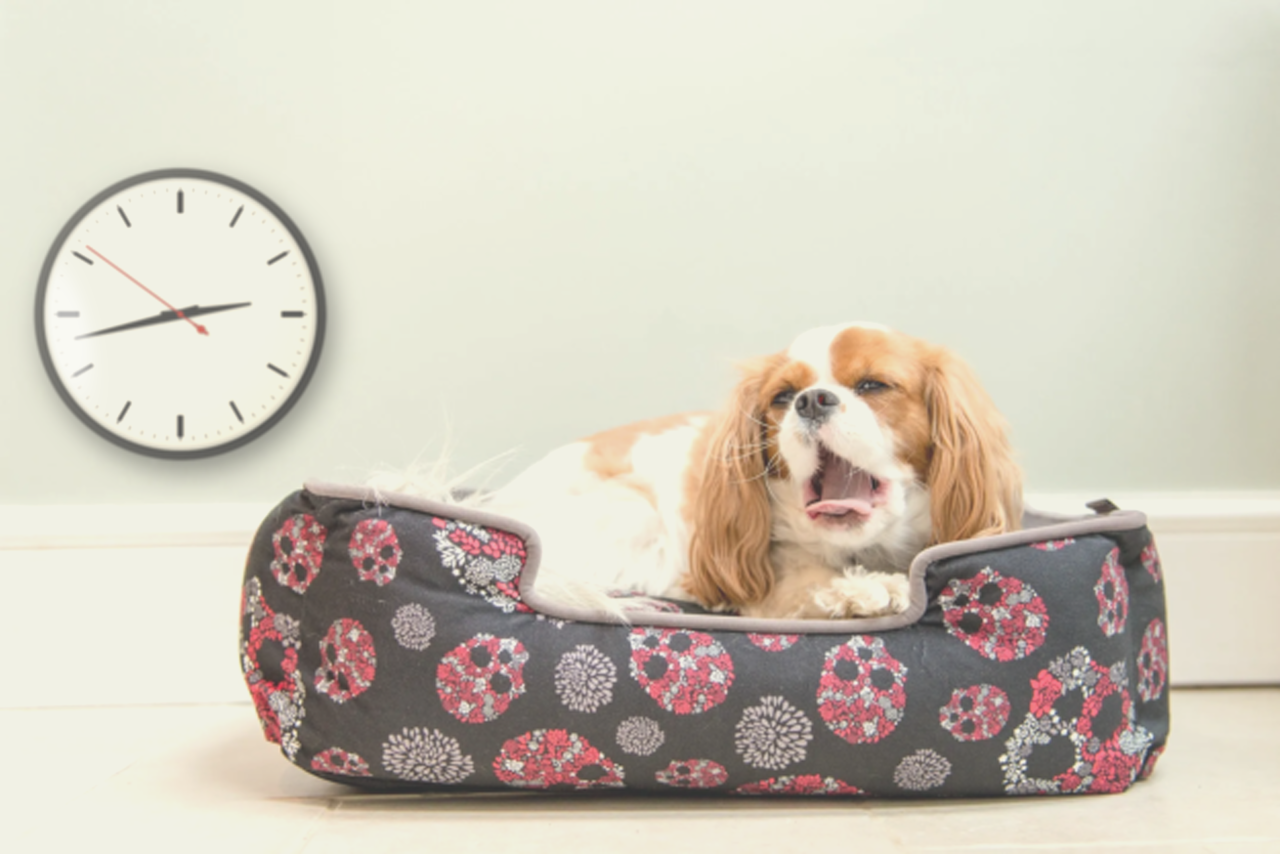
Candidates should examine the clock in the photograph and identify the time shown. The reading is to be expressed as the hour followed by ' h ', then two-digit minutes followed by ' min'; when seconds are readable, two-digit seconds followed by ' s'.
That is 2 h 42 min 51 s
